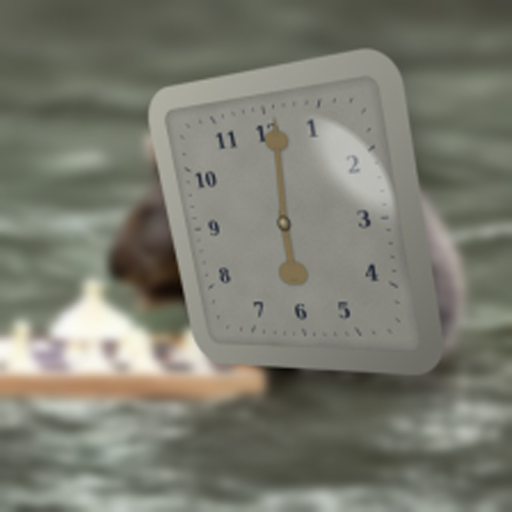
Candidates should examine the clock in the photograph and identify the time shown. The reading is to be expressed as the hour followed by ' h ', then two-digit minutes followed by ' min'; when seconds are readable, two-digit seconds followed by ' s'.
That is 6 h 01 min
